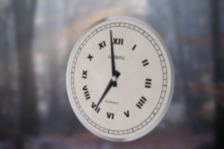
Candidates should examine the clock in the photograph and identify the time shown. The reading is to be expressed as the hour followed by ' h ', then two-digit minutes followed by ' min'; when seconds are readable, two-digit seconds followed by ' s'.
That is 6 h 58 min
